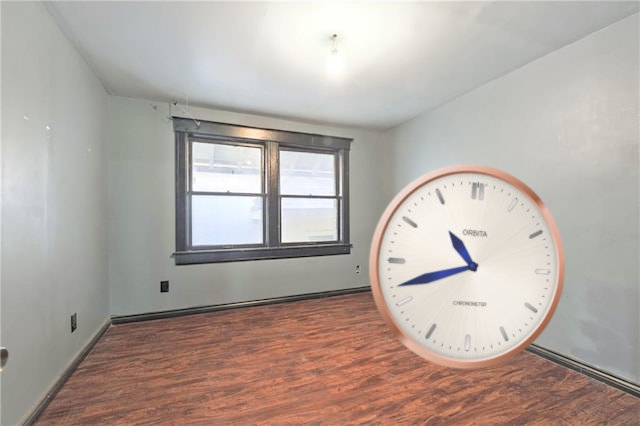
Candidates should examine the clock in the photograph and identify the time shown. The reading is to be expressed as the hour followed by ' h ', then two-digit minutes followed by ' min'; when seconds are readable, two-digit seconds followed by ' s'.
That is 10 h 42 min
